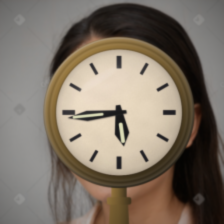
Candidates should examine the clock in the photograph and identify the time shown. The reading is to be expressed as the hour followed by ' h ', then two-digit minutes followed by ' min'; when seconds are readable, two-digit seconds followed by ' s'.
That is 5 h 44 min
